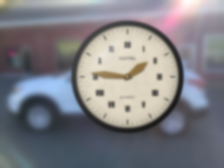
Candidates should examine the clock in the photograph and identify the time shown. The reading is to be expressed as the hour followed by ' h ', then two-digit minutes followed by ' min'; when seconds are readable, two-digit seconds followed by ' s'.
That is 1 h 46 min
